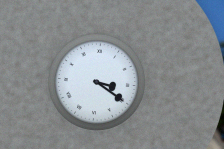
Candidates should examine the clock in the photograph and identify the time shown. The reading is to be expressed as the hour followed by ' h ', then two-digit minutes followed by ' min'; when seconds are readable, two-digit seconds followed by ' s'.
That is 3 h 20 min
